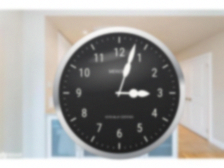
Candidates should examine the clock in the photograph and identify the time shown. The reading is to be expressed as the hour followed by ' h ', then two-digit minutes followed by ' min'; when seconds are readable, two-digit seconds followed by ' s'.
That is 3 h 03 min
